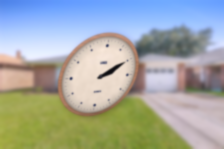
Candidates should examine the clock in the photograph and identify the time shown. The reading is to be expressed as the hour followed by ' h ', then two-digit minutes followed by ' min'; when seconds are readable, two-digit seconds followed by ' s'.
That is 2 h 10 min
